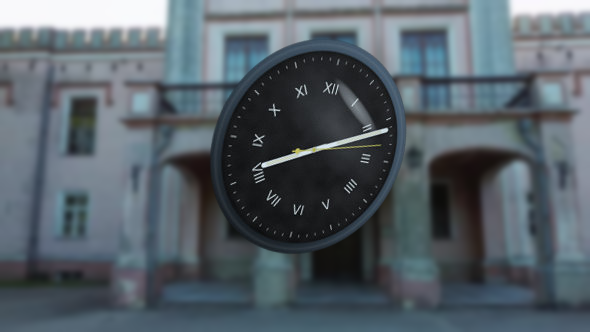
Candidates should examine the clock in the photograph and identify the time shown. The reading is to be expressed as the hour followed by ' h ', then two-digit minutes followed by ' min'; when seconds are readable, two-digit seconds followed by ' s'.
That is 8 h 11 min 13 s
